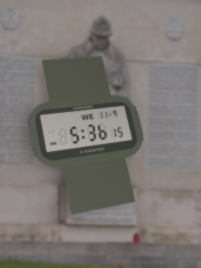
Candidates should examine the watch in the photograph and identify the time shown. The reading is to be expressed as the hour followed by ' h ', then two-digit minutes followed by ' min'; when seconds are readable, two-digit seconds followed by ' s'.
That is 5 h 36 min 15 s
